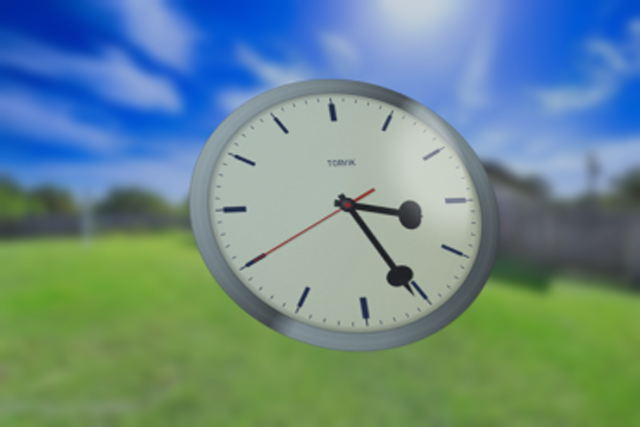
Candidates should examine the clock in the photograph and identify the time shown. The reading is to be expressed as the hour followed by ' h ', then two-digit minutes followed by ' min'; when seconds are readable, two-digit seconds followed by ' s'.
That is 3 h 25 min 40 s
